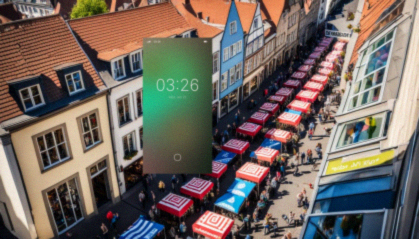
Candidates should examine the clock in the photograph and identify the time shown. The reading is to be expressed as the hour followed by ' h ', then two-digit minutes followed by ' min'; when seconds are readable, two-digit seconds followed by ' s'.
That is 3 h 26 min
